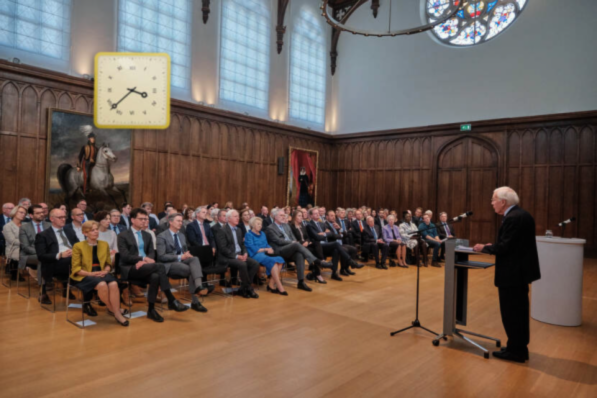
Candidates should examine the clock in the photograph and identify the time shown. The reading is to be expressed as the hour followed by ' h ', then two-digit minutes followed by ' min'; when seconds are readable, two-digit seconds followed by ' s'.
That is 3 h 38 min
